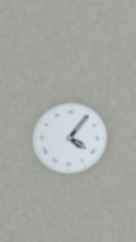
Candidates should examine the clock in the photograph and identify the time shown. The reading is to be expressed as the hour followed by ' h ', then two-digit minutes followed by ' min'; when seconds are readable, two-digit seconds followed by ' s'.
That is 4 h 06 min
